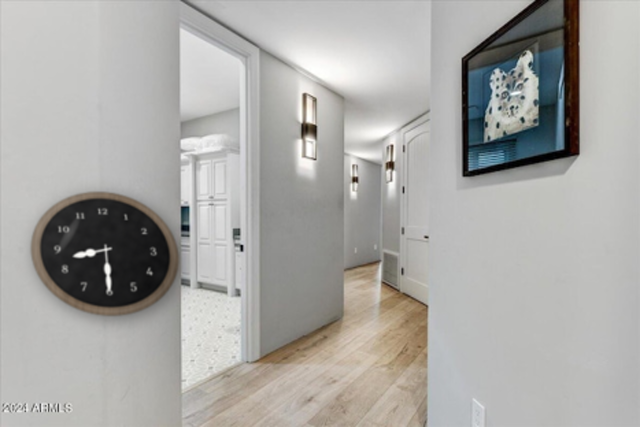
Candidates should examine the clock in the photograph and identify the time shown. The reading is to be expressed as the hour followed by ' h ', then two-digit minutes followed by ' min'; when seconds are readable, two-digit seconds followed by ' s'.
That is 8 h 30 min
